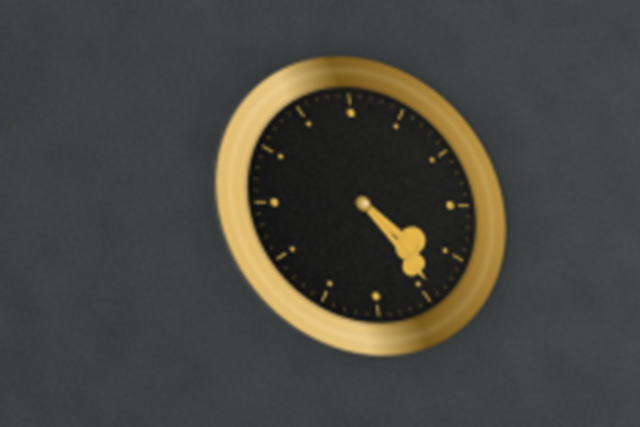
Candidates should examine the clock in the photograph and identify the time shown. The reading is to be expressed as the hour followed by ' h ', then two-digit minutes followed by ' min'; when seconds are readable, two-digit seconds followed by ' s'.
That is 4 h 24 min
